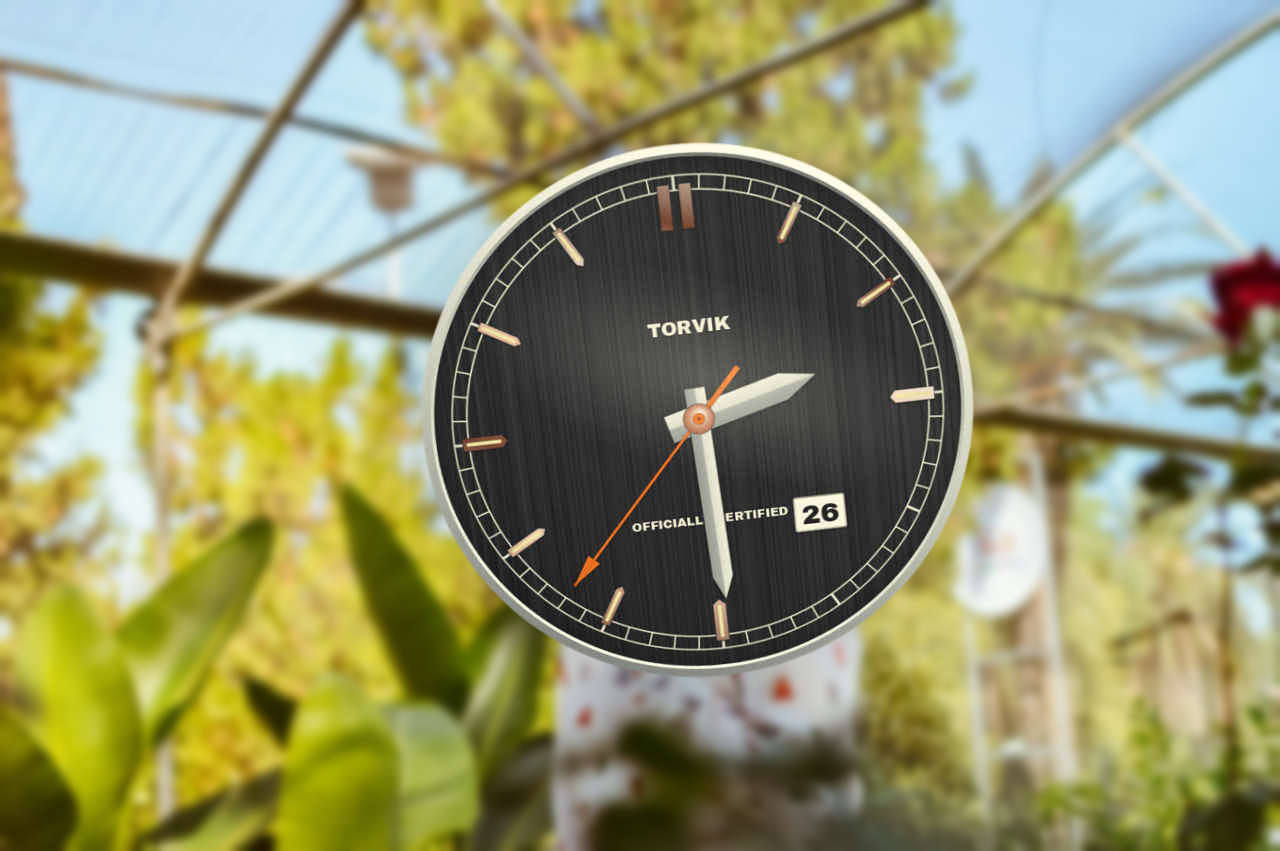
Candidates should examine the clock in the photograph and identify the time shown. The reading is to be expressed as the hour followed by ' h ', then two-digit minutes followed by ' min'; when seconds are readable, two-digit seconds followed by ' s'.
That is 2 h 29 min 37 s
